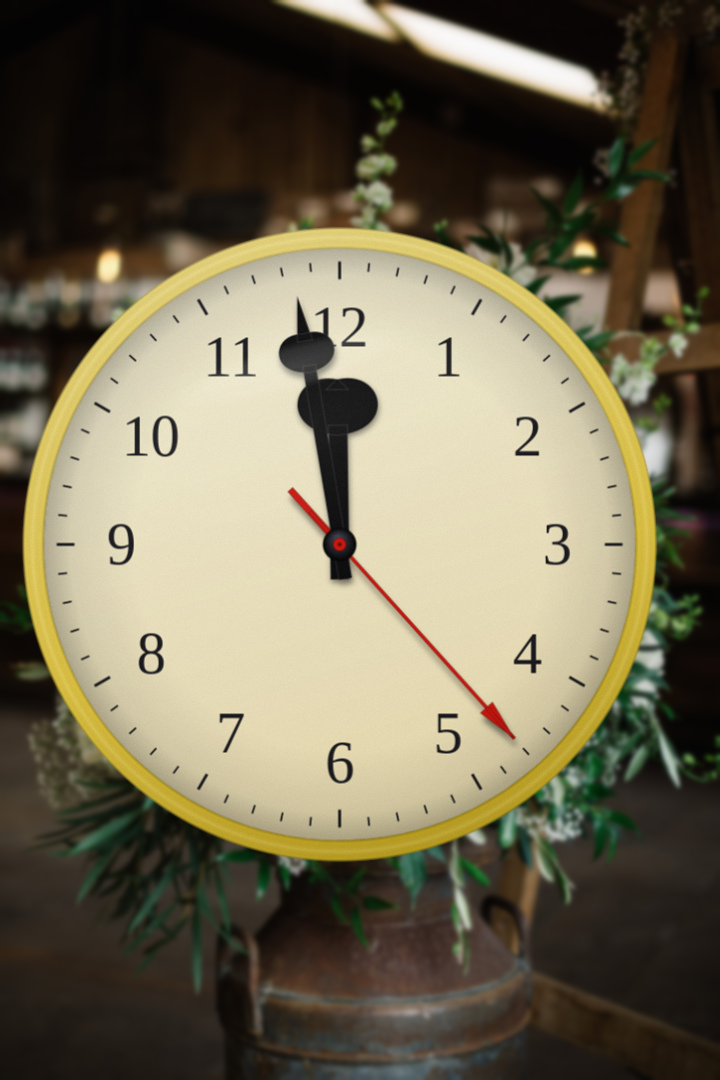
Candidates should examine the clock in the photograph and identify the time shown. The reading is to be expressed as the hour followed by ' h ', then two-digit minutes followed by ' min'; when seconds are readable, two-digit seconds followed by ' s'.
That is 11 h 58 min 23 s
